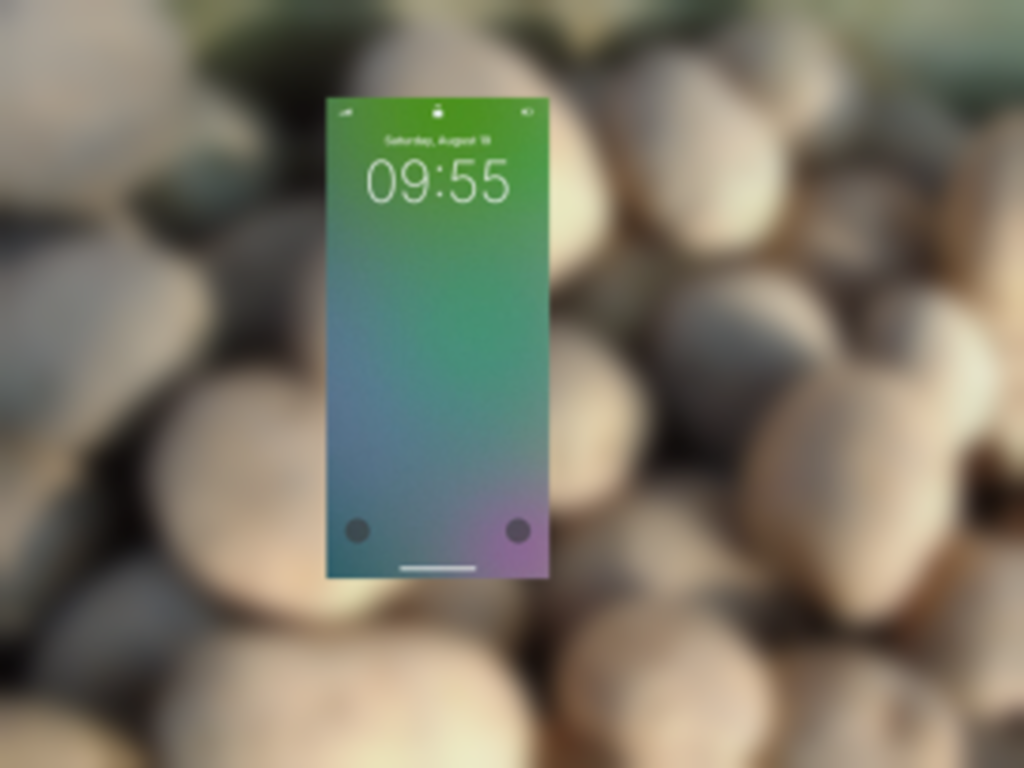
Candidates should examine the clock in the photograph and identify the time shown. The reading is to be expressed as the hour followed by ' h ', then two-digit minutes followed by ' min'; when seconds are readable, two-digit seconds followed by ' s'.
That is 9 h 55 min
